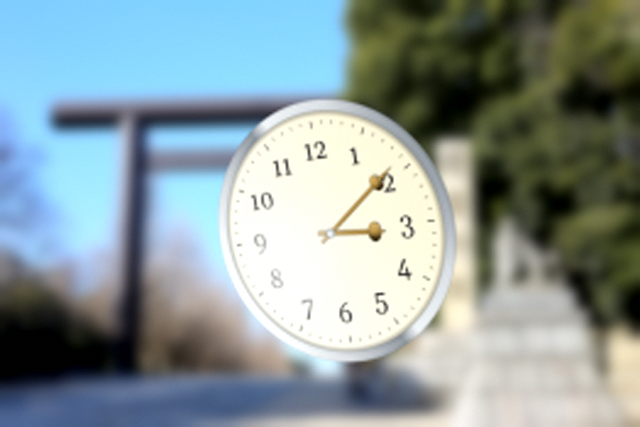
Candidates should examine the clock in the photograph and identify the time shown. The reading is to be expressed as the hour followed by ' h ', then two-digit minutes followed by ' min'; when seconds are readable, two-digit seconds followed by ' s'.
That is 3 h 09 min
